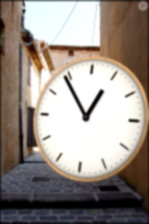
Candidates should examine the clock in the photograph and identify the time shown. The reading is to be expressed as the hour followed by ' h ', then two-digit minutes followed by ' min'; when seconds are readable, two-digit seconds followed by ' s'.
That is 12 h 54 min
